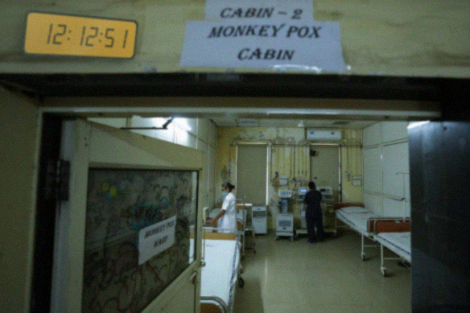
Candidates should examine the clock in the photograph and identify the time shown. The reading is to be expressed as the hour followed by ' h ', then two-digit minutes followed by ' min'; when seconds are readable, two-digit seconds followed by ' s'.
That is 12 h 12 min 51 s
